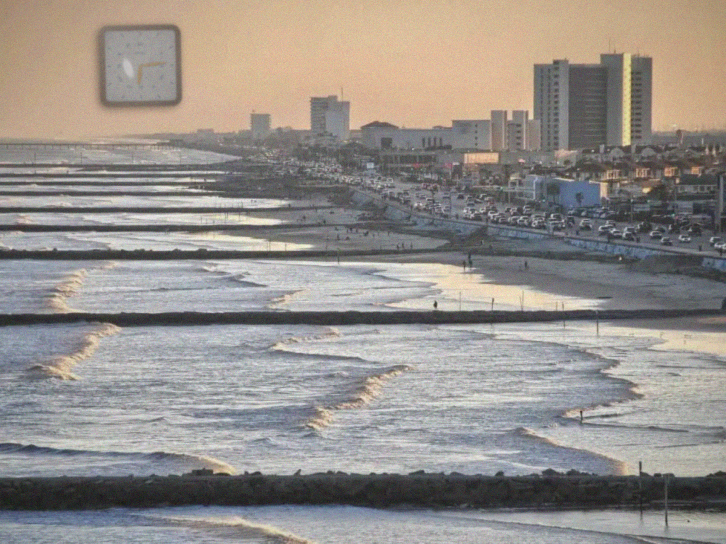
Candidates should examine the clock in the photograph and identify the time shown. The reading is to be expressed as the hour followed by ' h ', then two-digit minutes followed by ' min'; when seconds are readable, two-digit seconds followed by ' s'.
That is 6 h 14 min
